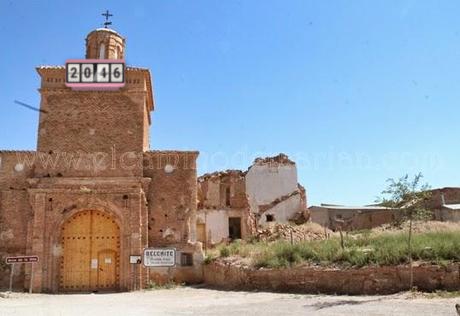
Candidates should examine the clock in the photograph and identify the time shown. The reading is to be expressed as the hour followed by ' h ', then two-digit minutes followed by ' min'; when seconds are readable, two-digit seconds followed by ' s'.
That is 20 h 46 min
